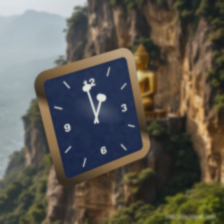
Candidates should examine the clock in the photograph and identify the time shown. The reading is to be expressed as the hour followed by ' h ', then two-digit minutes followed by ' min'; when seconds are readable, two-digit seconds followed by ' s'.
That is 12 h 59 min
